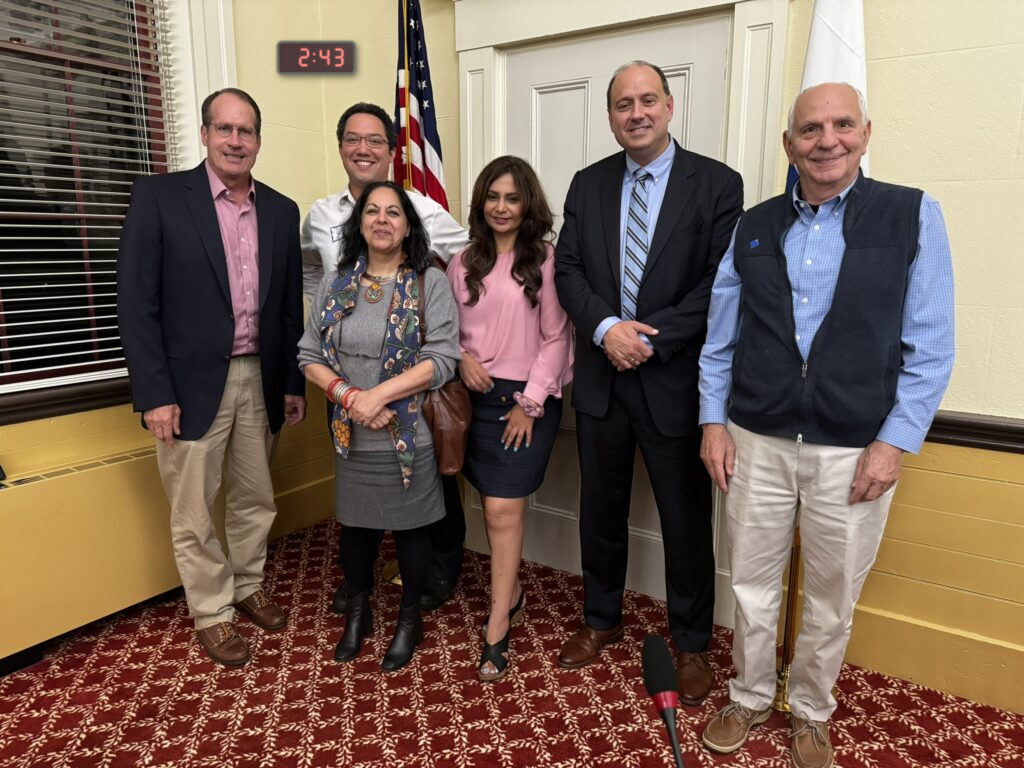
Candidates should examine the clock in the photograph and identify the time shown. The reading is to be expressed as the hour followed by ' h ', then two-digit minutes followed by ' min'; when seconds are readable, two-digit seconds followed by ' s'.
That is 2 h 43 min
